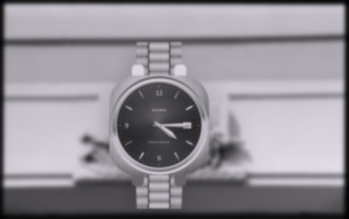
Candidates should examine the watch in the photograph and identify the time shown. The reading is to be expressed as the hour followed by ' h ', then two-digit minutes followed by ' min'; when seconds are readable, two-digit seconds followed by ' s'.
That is 4 h 15 min
